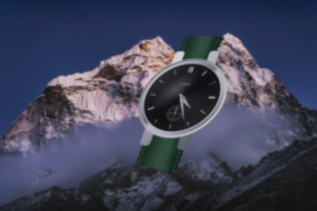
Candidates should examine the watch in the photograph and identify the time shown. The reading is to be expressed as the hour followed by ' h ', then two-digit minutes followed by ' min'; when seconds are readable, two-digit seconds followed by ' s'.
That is 4 h 26 min
